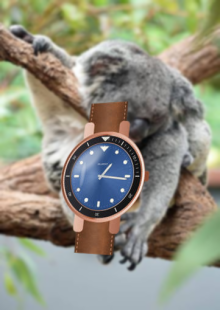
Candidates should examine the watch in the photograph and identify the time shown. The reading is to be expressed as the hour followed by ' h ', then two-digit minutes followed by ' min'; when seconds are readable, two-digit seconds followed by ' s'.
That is 1 h 16 min
